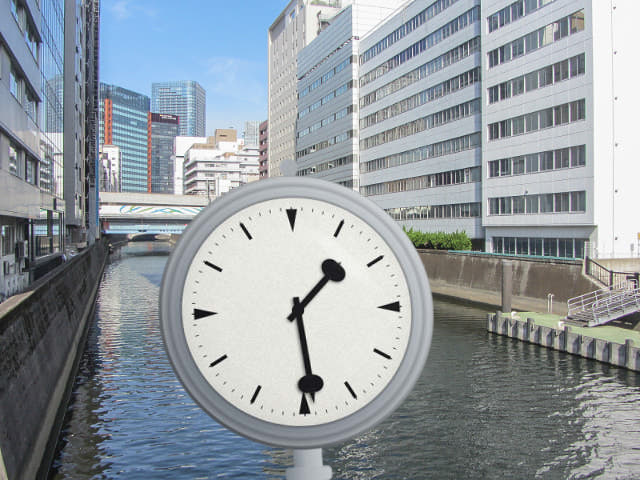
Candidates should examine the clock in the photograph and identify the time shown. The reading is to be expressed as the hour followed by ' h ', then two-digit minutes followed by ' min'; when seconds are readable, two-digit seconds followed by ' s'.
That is 1 h 29 min
